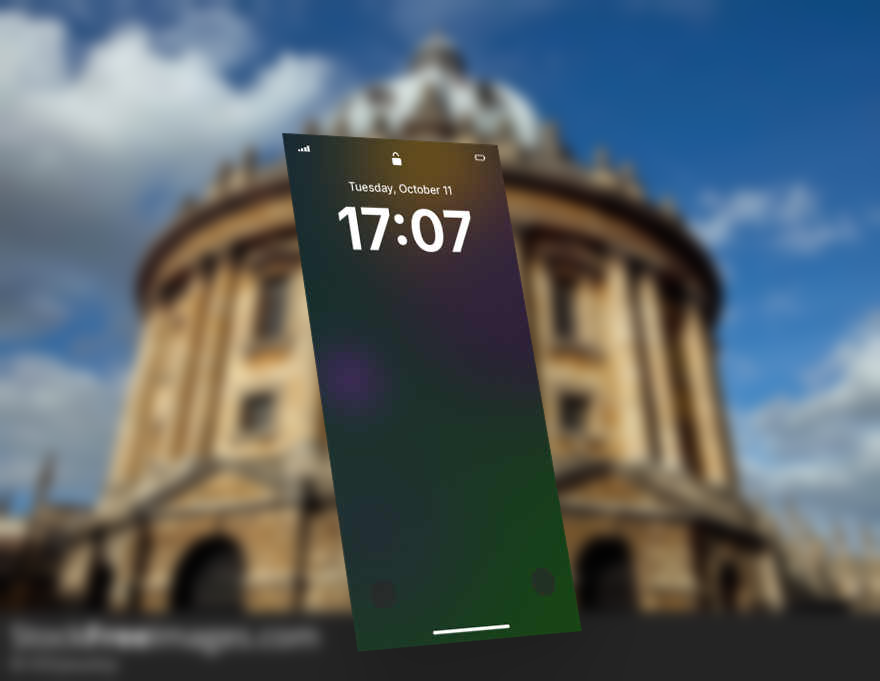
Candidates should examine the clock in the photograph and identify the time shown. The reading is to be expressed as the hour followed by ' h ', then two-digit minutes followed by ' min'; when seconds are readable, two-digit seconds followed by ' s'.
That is 17 h 07 min
